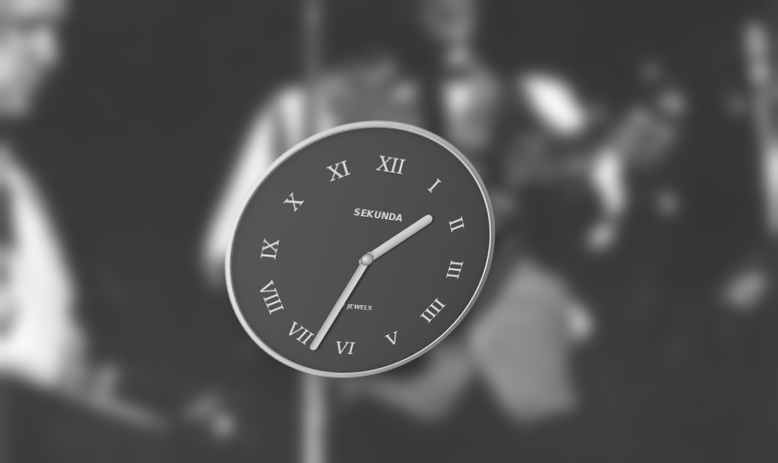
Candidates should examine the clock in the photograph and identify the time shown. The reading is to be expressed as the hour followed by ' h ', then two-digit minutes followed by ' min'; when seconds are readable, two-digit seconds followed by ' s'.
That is 1 h 33 min
